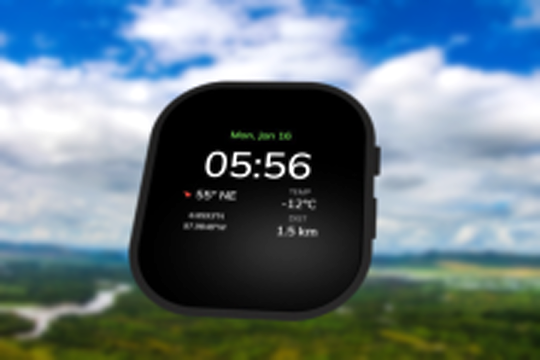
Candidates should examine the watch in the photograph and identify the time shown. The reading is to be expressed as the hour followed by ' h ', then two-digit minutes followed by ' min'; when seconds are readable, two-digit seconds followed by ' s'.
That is 5 h 56 min
